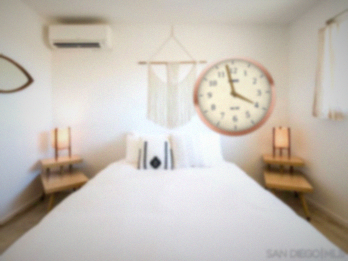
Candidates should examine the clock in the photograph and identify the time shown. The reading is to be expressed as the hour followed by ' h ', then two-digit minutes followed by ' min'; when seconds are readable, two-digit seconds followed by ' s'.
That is 3 h 58 min
